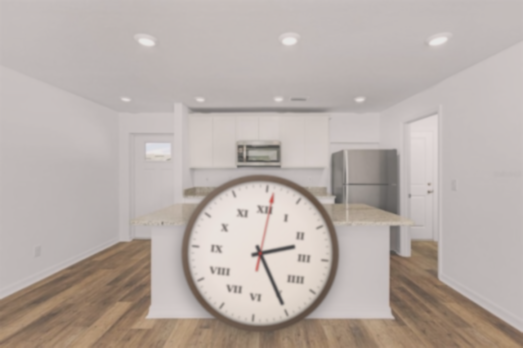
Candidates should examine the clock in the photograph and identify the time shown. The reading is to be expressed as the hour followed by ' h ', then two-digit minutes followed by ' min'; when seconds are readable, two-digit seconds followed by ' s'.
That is 2 h 25 min 01 s
